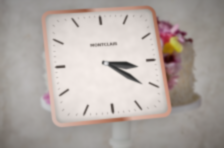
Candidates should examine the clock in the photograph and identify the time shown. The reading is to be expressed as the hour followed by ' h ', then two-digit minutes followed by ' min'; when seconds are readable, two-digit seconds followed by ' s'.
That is 3 h 21 min
